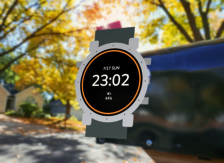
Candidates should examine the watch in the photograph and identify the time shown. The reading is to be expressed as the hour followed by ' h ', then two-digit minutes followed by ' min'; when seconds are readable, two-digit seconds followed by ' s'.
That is 23 h 02 min
